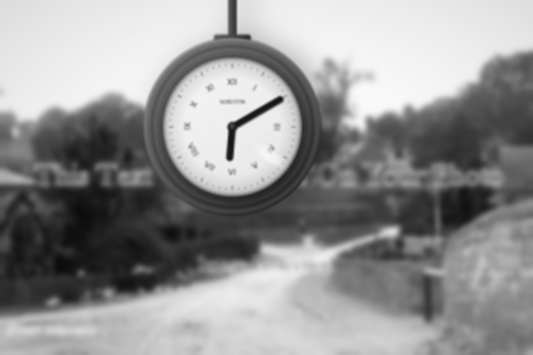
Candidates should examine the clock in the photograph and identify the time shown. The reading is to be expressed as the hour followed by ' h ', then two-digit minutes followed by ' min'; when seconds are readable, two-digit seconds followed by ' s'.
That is 6 h 10 min
